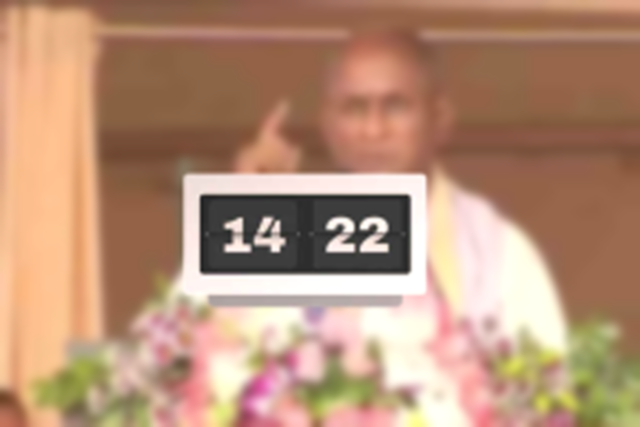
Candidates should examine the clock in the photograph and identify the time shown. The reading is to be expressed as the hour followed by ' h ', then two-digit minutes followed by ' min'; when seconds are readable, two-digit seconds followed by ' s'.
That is 14 h 22 min
